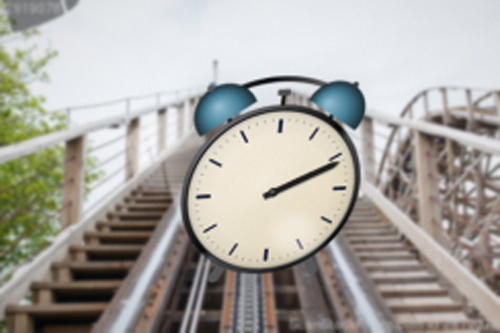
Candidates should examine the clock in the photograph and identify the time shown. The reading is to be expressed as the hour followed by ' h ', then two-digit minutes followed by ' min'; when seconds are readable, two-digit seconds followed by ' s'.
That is 2 h 11 min
